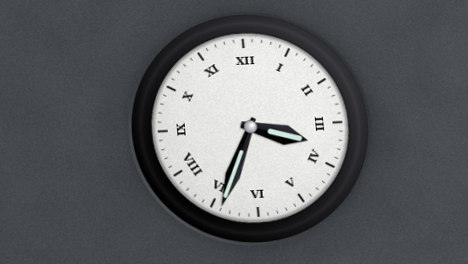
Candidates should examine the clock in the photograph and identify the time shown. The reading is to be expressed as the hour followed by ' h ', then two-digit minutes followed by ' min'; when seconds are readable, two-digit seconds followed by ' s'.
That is 3 h 34 min
